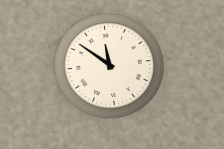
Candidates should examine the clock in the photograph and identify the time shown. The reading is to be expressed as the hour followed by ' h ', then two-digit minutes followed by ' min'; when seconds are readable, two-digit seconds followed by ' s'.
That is 11 h 52 min
